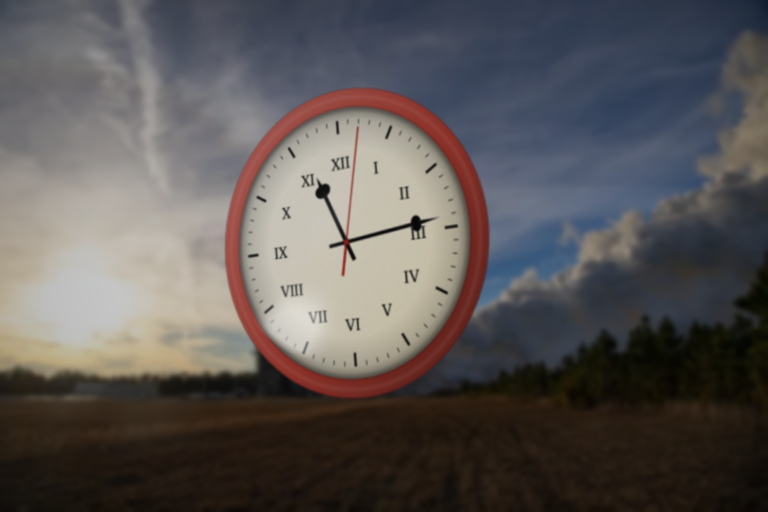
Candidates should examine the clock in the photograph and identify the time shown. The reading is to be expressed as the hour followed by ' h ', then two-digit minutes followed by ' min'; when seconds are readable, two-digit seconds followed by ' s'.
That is 11 h 14 min 02 s
